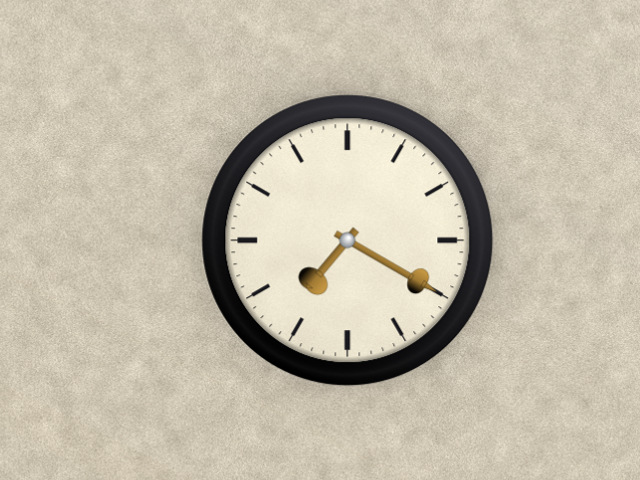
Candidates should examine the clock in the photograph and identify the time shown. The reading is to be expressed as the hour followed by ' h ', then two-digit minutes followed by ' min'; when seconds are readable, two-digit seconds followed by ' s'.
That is 7 h 20 min
